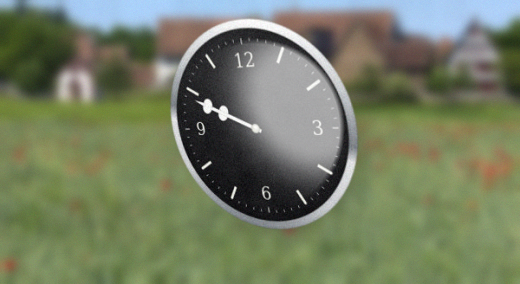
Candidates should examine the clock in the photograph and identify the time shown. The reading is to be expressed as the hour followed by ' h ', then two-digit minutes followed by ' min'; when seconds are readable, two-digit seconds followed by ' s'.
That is 9 h 49 min
